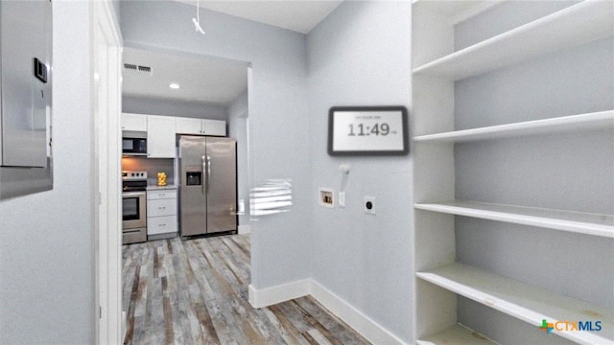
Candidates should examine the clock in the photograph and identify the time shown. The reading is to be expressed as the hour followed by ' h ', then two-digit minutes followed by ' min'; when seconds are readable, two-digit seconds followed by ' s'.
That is 11 h 49 min
